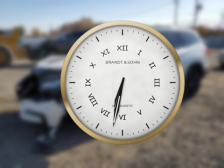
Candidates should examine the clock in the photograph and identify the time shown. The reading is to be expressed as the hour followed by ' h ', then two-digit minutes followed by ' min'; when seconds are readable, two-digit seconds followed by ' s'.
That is 6 h 32 min
